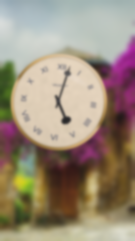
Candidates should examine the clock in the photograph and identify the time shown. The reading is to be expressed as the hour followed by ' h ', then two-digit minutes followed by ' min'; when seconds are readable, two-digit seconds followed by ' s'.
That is 5 h 02 min
